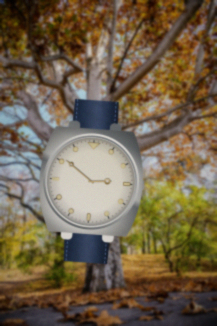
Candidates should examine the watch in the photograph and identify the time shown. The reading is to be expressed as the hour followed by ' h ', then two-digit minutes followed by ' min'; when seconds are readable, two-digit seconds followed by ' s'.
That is 2 h 51 min
